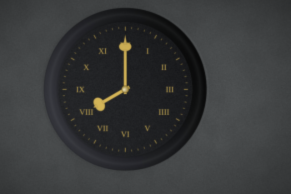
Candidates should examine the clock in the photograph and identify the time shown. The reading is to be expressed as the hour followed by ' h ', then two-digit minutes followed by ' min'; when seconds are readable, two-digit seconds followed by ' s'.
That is 8 h 00 min
